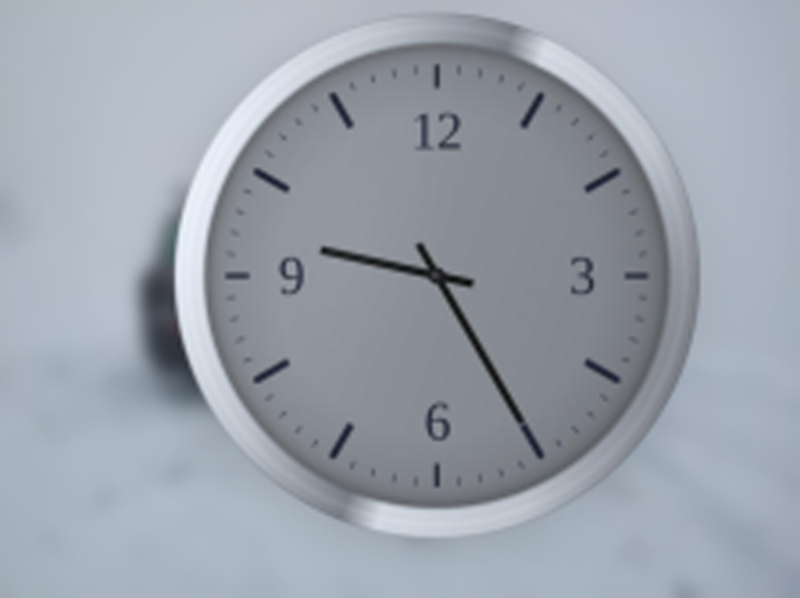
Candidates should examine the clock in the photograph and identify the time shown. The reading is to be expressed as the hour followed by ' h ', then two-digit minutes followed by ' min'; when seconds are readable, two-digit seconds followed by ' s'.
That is 9 h 25 min
